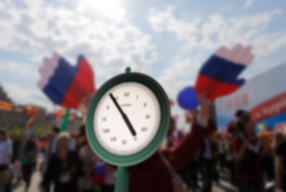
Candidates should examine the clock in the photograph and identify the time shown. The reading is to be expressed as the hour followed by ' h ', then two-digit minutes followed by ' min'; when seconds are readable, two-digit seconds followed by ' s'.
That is 4 h 54 min
